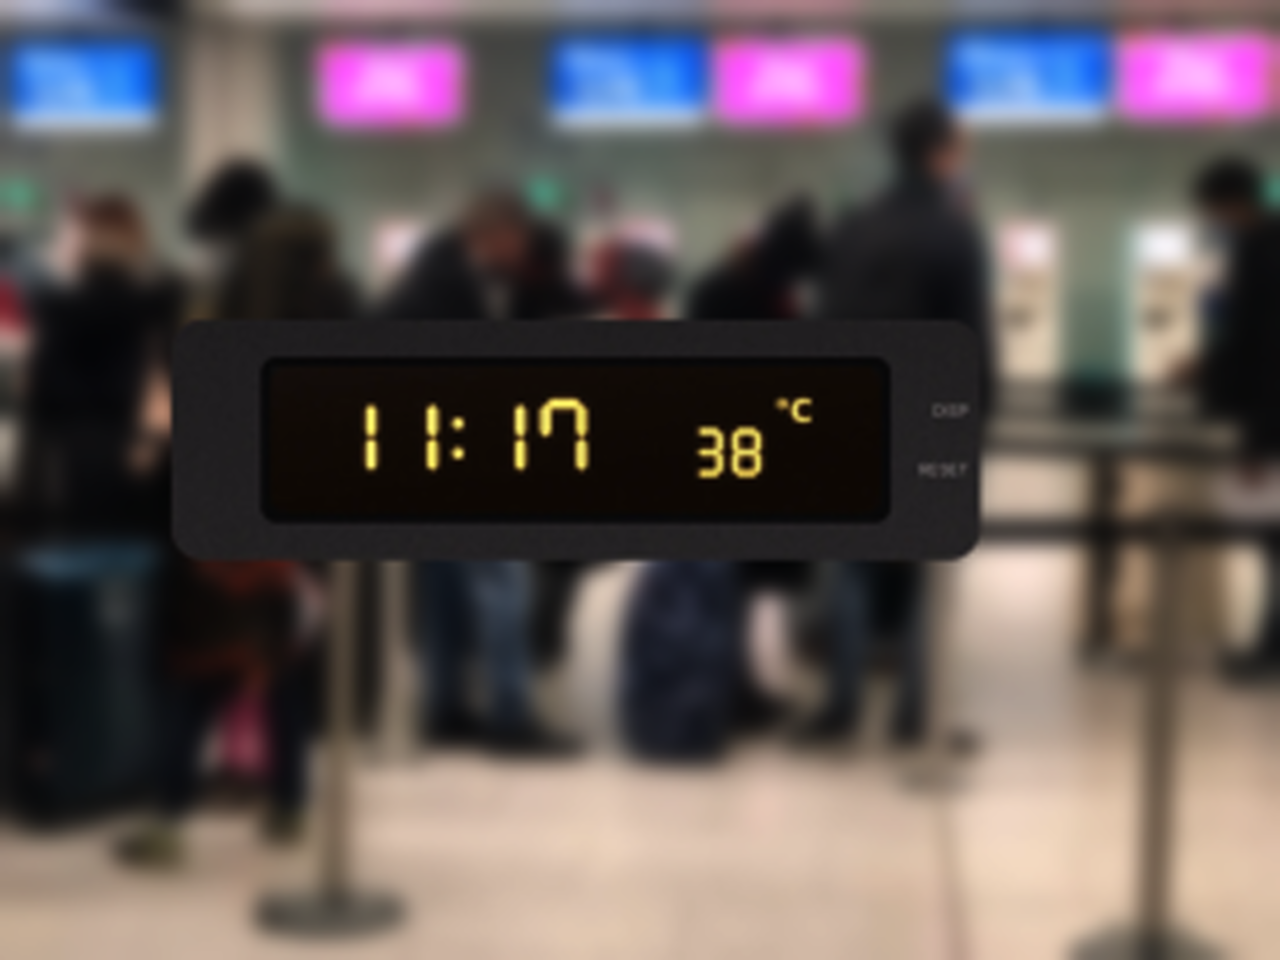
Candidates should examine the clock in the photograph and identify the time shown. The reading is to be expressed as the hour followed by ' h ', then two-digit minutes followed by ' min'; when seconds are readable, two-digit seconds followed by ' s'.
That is 11 h 17 min
